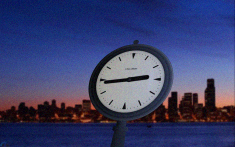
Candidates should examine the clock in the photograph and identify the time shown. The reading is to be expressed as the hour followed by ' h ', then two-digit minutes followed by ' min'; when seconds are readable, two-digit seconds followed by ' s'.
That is 2 h 44 min
